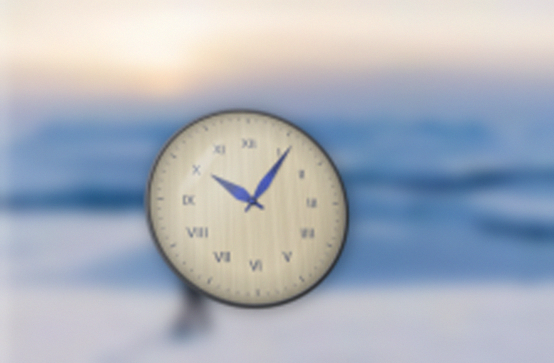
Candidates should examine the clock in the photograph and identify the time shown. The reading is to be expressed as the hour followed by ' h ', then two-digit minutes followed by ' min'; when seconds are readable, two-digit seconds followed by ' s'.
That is 10 h 06 min
